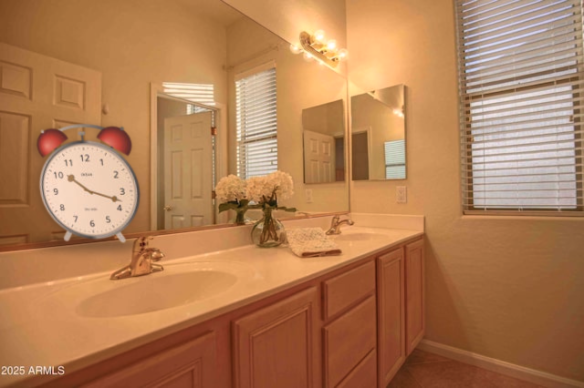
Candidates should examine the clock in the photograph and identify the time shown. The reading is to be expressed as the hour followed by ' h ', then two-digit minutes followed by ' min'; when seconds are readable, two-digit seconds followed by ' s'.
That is 10 h 18 min
